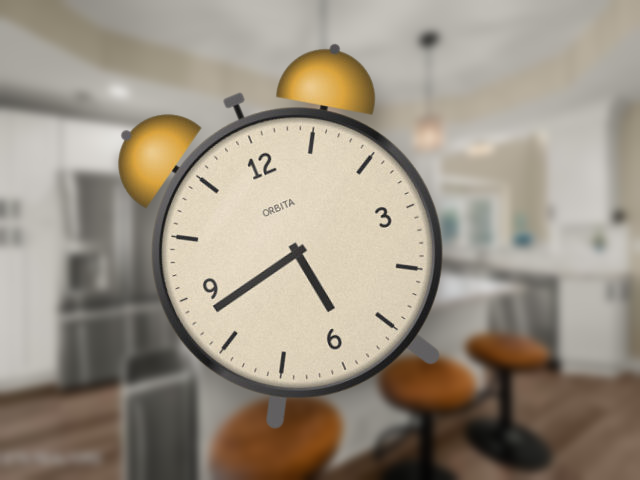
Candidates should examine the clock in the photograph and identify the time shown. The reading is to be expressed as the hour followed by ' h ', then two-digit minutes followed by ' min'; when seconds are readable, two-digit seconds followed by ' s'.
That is 5 h 43 min
